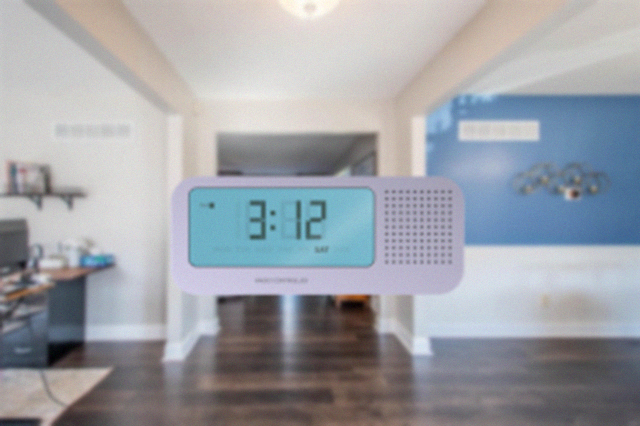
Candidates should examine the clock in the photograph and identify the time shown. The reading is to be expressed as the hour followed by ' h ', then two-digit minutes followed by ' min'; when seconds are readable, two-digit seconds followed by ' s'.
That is 3 h 12 min
